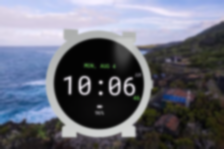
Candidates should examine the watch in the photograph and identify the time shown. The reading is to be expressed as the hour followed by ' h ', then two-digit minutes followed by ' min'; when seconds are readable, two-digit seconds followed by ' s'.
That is 10 h 06 min
